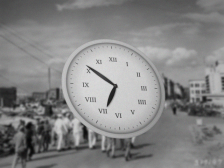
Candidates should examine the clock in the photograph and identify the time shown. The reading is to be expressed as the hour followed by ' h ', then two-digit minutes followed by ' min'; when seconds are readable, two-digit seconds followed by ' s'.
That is 6 h 51 min
